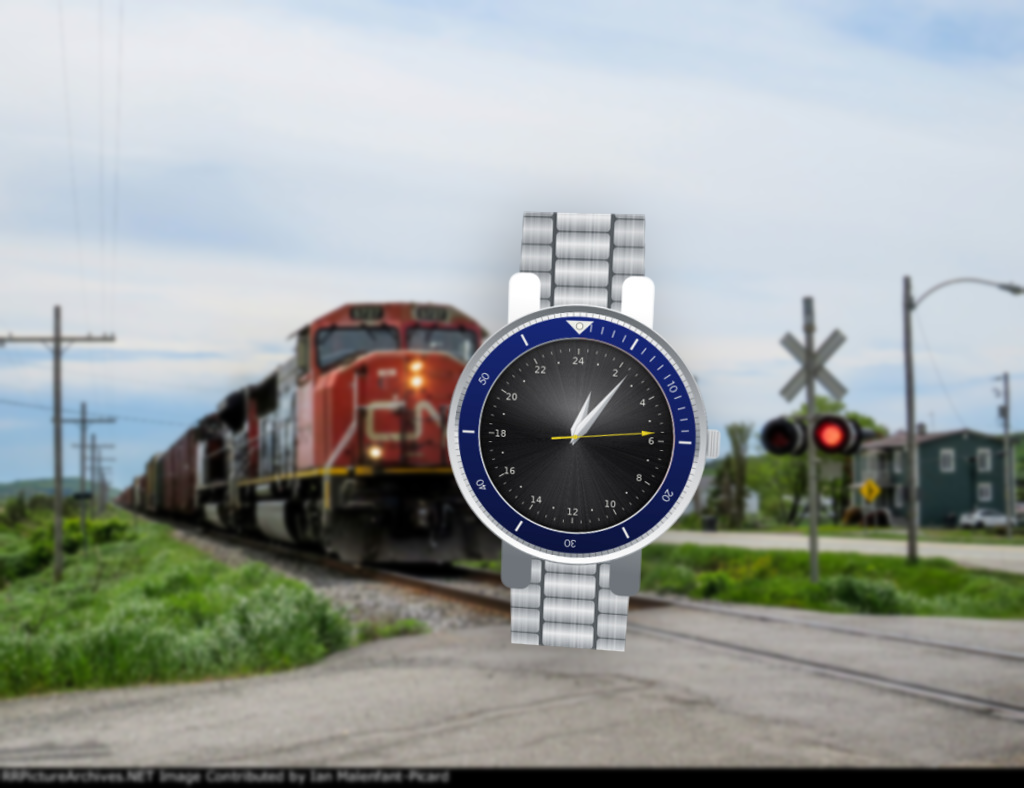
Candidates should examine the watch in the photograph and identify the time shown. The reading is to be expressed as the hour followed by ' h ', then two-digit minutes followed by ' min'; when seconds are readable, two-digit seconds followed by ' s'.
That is 1 h 06 min 14 s
